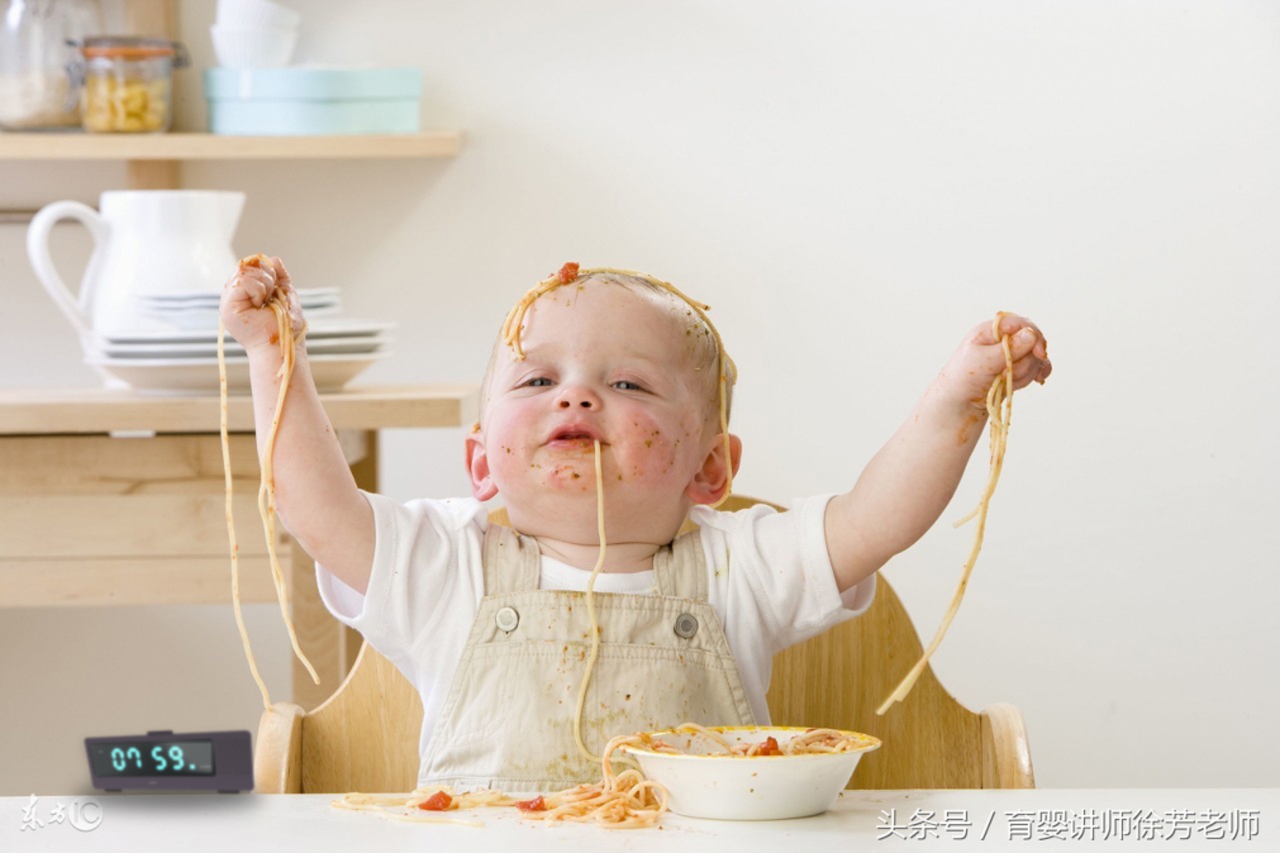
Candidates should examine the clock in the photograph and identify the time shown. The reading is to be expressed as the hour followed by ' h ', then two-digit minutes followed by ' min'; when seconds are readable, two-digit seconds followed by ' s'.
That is 7 h 59 min
